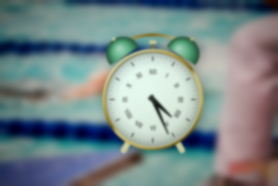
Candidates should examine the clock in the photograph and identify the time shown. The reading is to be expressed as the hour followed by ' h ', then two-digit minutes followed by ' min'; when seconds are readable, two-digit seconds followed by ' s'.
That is 4 h 26 min
